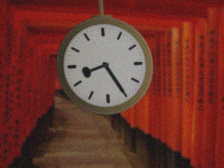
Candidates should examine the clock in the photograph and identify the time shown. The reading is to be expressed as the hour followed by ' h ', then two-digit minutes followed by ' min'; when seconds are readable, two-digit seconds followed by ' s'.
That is 8 h 25 min
